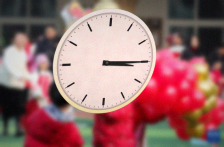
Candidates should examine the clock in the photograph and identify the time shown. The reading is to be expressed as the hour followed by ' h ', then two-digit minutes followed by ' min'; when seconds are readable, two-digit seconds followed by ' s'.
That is 3 h 15 min
